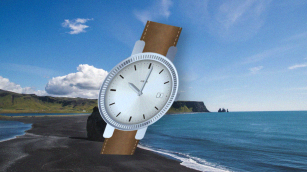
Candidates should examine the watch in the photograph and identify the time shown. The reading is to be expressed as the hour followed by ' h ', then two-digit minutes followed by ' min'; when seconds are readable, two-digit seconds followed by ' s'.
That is 10 h 01 min
